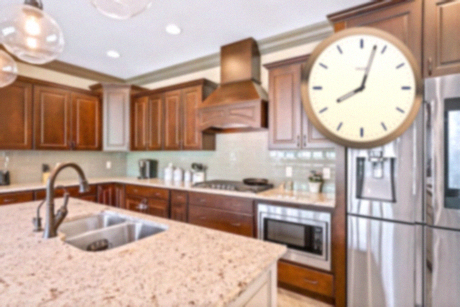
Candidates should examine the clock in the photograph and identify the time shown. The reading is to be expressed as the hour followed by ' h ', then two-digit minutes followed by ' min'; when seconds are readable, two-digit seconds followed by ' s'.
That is 8 h 03 min
